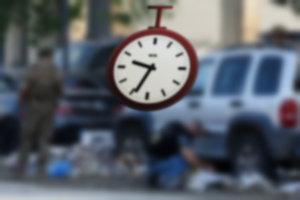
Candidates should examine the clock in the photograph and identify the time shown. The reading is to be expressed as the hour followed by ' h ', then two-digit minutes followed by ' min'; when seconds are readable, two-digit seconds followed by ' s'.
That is 9 h 34 min
